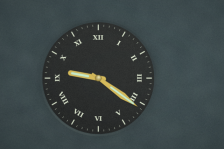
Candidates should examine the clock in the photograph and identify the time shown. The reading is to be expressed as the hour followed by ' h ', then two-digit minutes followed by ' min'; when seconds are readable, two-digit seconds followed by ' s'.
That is 9 h 21 min
